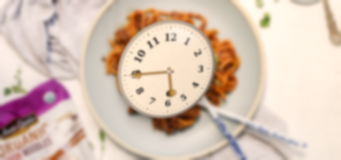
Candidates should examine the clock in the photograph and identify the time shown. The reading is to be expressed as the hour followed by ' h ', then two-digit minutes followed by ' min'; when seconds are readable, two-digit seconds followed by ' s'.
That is 5 h 45 min
